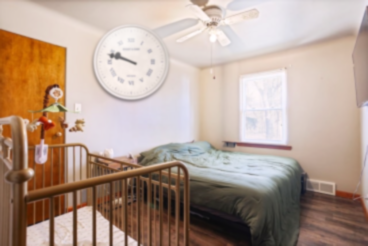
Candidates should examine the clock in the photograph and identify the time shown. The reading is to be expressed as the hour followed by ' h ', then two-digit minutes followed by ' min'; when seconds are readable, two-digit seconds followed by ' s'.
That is 9 h 48 min
